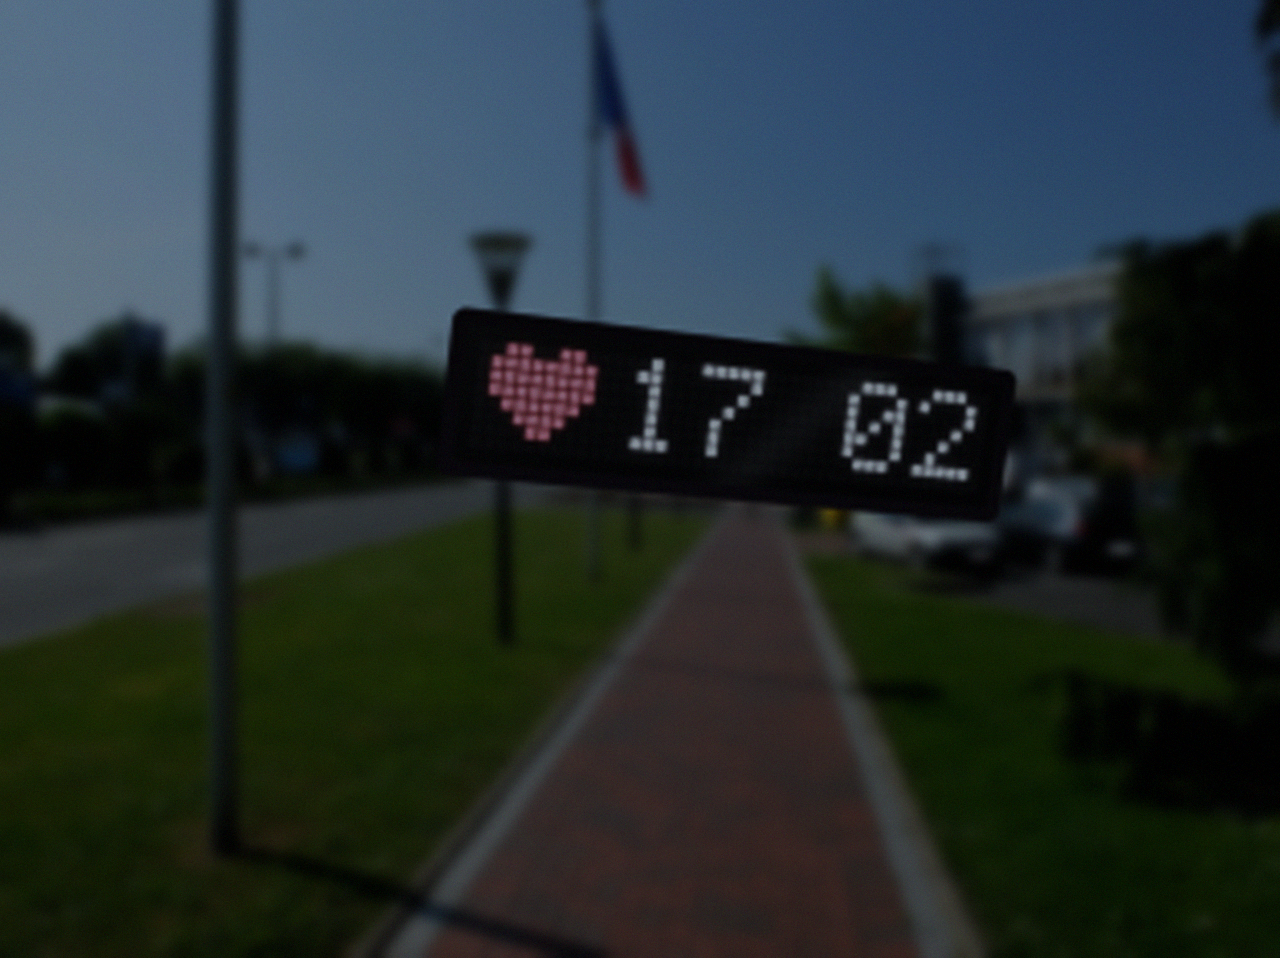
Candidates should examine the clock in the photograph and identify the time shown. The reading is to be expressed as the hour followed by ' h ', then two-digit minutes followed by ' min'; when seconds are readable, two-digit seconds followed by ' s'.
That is 17 h 02 min
